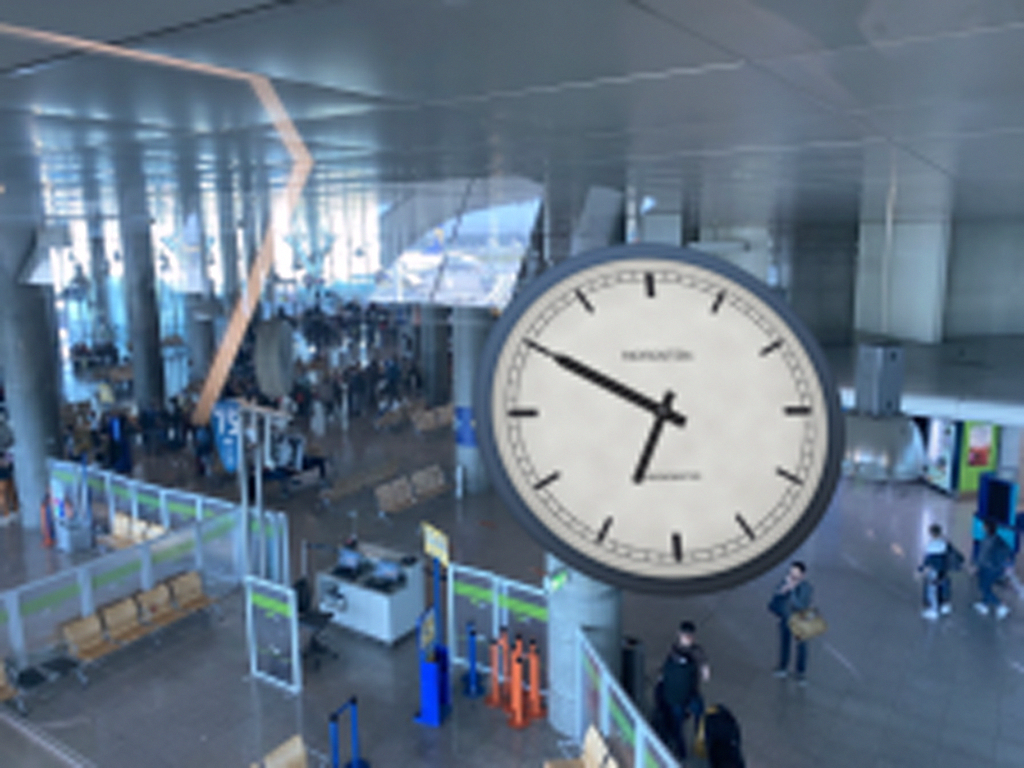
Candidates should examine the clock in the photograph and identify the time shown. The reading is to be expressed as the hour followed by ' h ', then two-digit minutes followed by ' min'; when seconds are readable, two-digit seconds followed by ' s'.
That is 6 h 50 min
